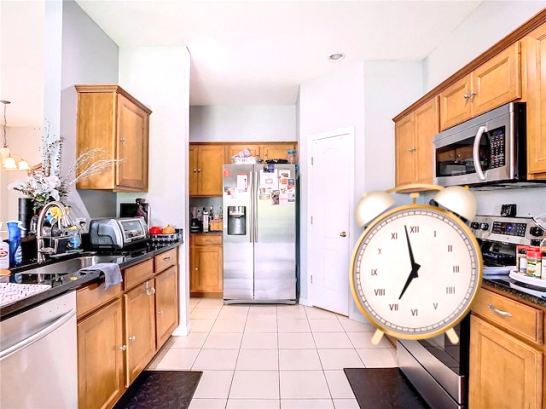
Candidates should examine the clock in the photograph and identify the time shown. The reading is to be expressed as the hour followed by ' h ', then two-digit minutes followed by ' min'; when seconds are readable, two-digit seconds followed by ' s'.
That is 6 h 58 min
